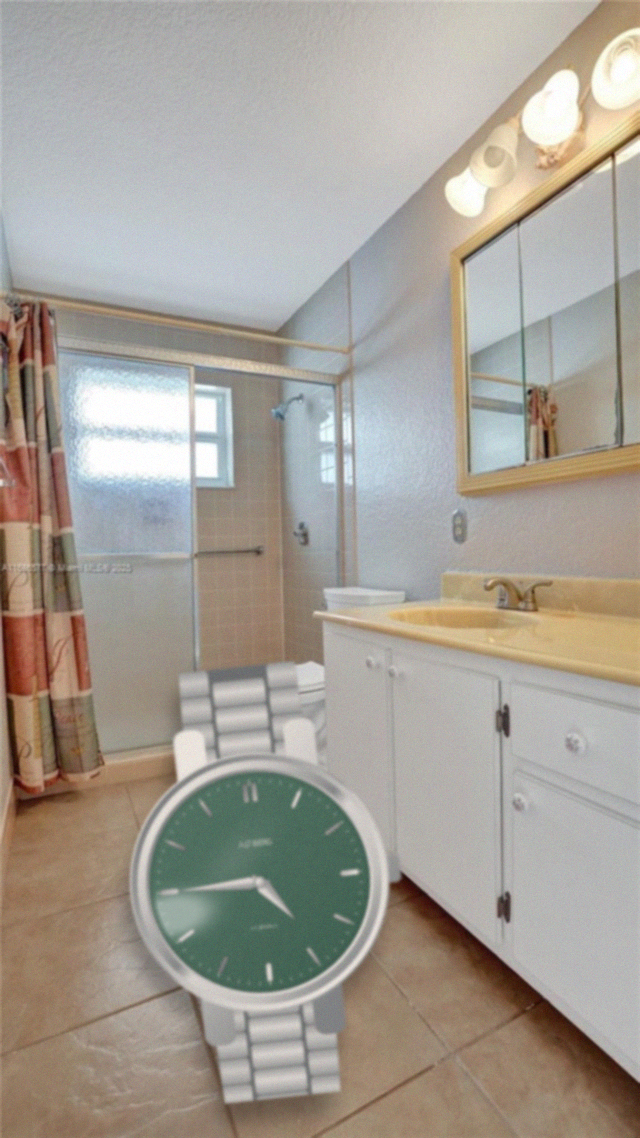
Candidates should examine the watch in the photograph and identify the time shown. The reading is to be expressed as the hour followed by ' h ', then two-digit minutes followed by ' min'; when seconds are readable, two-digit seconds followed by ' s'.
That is 4 h 45 min
